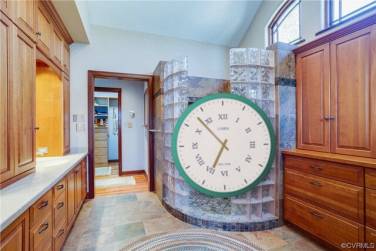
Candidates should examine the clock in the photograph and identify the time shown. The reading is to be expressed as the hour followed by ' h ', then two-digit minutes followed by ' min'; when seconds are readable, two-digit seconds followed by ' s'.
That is 6 h 53 min
